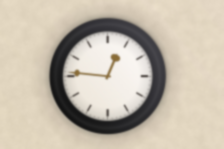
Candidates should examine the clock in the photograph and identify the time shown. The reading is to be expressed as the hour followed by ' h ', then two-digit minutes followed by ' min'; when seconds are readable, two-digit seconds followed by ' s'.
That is 12 h 46 min
